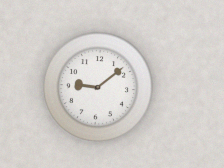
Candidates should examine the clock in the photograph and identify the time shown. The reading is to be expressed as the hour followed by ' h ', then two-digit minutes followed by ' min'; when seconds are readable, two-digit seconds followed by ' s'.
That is 9 h 08 min
